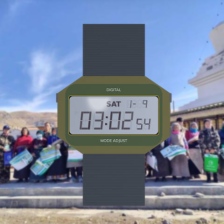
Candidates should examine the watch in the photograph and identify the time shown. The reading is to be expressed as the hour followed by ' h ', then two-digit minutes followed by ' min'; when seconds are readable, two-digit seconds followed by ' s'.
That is 3 h 02 min 54 s
